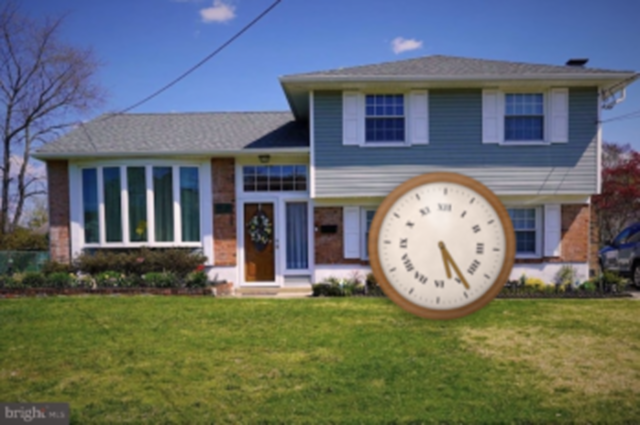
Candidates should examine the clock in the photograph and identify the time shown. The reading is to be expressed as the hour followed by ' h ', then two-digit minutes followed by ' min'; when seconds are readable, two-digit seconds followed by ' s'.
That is 5 h 24 min
